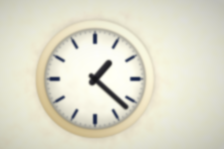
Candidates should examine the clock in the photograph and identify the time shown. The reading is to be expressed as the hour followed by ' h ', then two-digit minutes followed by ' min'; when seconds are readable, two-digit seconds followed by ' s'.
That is 1 h 22 min
